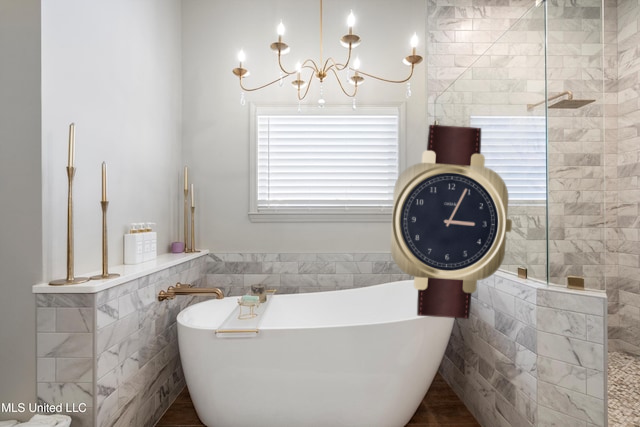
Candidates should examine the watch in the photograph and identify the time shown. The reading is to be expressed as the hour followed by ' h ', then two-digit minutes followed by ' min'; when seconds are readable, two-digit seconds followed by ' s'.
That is 3 h 04 min
